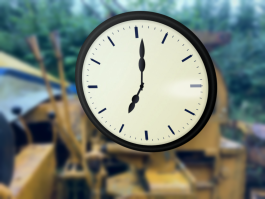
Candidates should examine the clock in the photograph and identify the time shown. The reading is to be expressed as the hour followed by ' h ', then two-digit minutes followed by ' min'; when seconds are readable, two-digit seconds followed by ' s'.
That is 7 h 01 min
